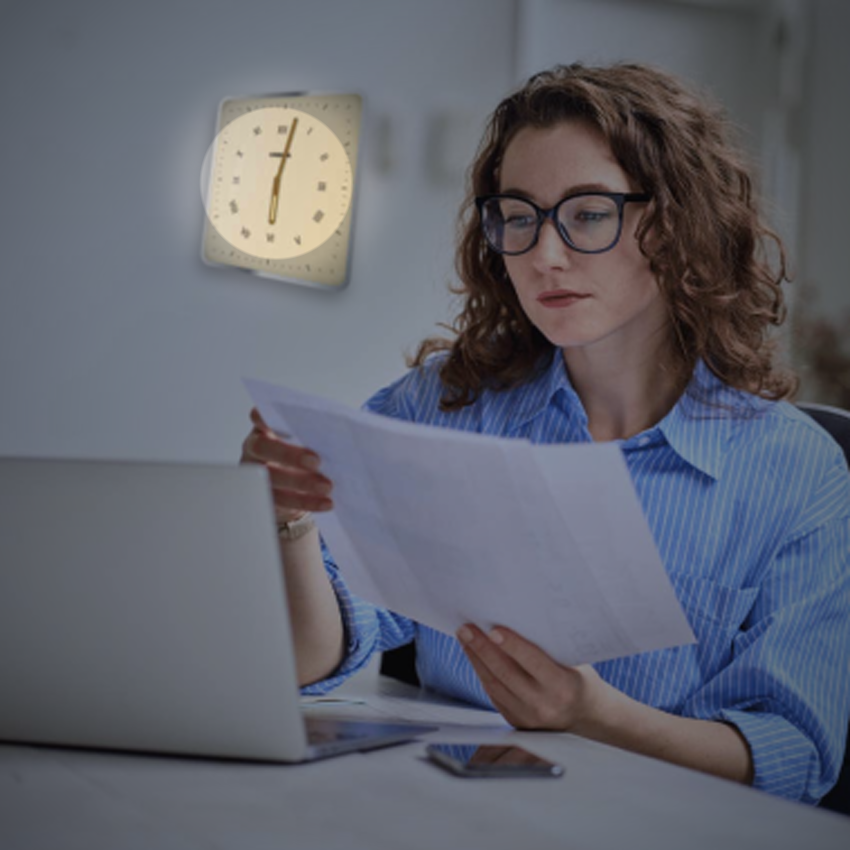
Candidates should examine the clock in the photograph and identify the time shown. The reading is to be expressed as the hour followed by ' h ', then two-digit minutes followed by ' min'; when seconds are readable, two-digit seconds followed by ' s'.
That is 6 h 02 min
